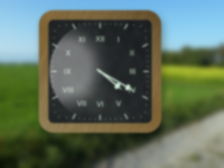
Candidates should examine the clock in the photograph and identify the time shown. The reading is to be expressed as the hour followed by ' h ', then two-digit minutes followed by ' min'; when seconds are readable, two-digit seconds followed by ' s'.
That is 4 h 20 min
